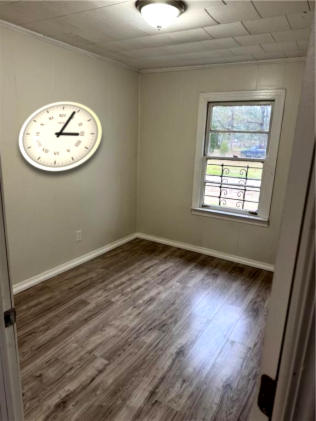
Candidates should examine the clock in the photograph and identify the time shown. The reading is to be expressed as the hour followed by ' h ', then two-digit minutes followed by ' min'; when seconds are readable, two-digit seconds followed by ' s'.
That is 3 h 04 min
